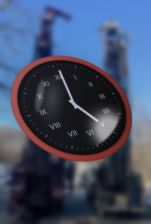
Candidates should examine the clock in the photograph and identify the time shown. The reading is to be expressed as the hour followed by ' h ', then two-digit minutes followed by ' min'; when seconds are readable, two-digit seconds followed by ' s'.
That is 5 h 01 min
